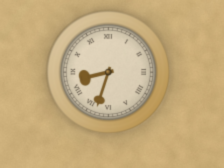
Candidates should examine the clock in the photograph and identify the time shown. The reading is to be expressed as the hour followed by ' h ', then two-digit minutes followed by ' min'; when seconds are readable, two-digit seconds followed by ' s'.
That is 8 h 33 min
